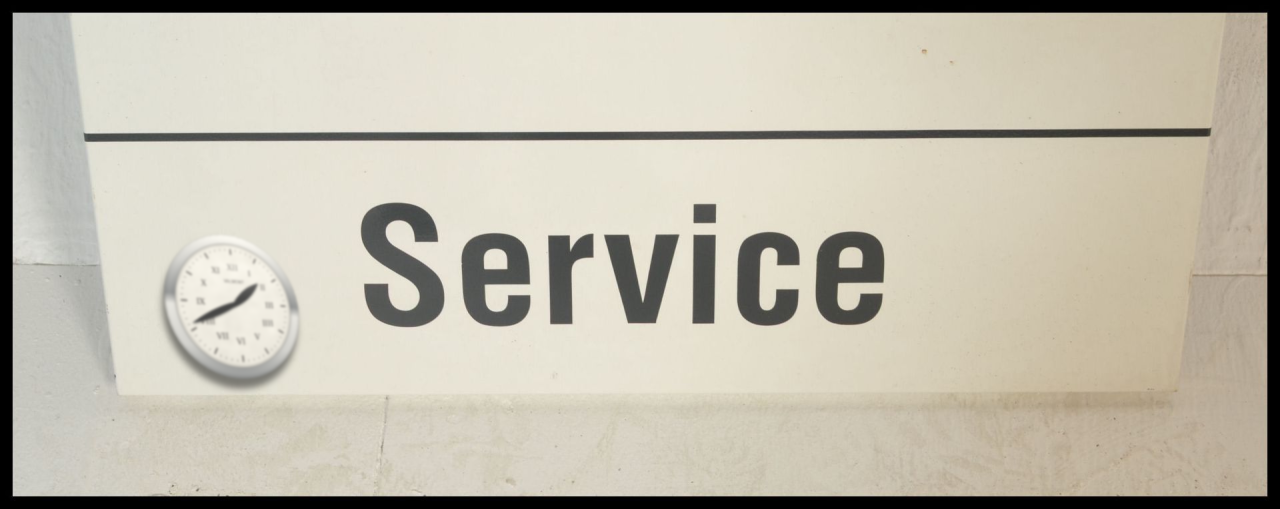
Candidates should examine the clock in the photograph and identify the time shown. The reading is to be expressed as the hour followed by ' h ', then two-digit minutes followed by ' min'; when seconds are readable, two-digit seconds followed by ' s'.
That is 1 h 41 min
